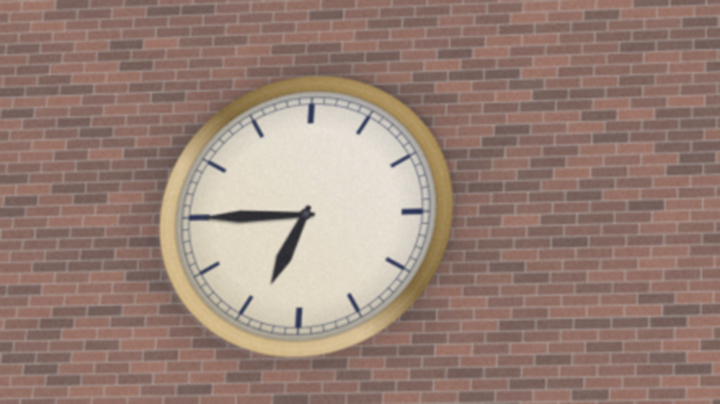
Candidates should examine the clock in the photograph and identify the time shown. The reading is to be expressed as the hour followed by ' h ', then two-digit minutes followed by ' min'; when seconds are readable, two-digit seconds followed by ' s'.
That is 6 h 45 min
